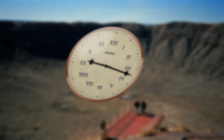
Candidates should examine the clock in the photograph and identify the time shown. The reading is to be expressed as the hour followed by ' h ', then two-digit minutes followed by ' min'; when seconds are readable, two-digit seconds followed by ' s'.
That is 9 h 17 min
